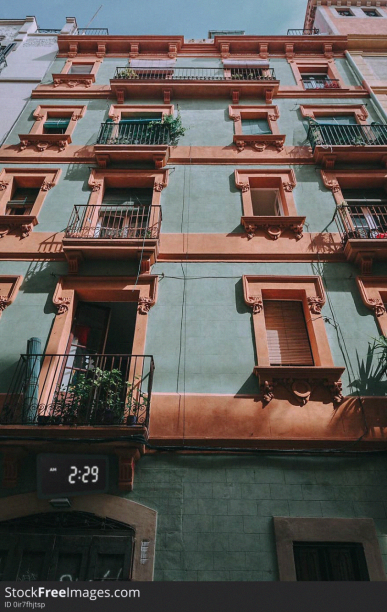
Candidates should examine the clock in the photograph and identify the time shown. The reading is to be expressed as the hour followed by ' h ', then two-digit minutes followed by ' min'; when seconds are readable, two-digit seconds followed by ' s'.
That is 2 h 29 min
